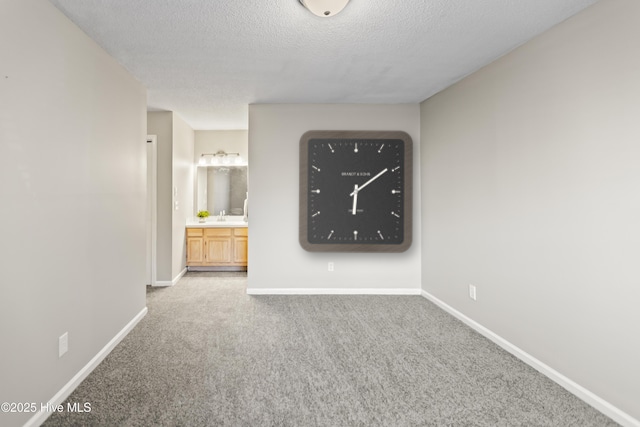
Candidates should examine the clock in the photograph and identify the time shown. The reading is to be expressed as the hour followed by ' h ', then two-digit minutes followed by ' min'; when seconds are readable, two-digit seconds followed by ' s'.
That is 6 h 09 min
